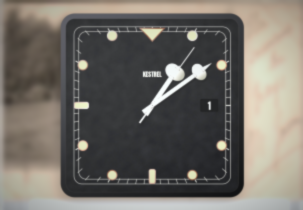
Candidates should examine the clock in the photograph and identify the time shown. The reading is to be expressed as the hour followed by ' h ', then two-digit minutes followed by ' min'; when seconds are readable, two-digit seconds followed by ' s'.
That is 1 h 09 min 06 s
